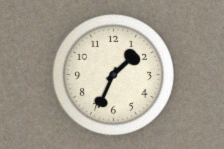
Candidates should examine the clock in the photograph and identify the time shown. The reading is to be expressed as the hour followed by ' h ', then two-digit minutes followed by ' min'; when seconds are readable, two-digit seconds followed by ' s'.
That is 1 h 34 min
